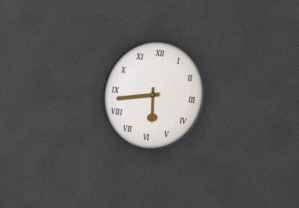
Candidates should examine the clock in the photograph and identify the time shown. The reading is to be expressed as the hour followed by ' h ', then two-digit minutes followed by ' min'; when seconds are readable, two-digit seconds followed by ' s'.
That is 5 h 43 min
